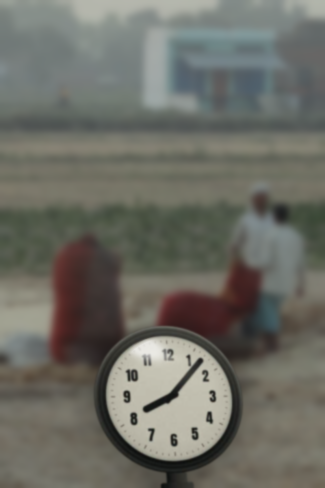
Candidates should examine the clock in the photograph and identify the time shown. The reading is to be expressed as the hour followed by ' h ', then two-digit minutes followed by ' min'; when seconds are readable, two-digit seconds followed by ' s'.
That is 8 h 07 min
